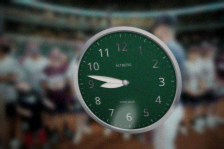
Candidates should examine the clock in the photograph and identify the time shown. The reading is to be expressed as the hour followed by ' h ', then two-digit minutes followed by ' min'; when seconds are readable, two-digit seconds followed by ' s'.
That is 8 h 47 min
